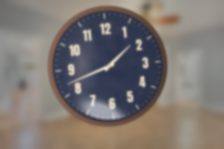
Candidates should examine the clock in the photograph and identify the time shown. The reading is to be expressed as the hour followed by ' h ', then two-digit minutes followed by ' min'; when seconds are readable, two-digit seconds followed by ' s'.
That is 1 h 42 min
